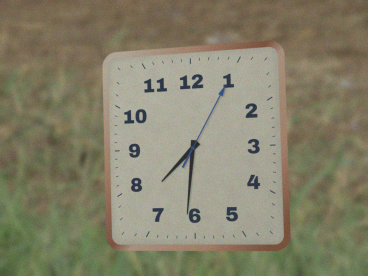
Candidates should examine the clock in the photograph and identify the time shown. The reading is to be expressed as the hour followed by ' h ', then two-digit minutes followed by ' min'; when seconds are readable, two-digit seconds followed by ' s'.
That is 7 h 31 min 05 s
